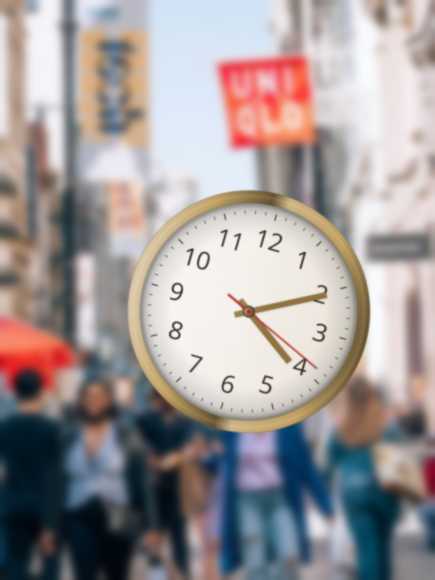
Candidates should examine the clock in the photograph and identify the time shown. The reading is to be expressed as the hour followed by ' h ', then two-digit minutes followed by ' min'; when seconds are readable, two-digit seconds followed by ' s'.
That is 4 h 10 min 19 s
